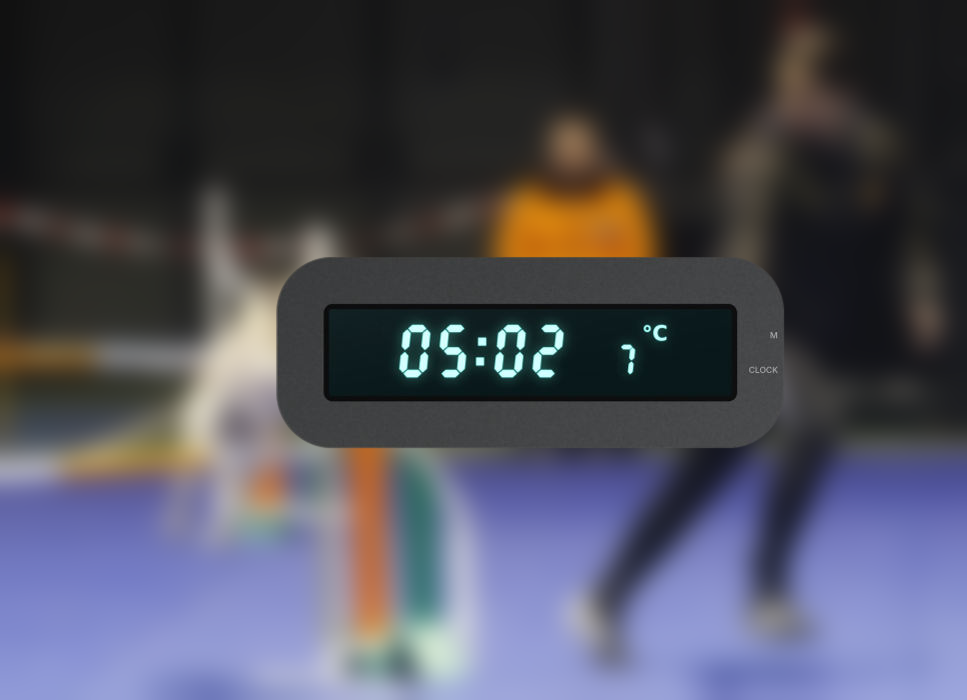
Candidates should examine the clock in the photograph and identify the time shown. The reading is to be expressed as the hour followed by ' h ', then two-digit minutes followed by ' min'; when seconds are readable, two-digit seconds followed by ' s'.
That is 5 h 02 min
